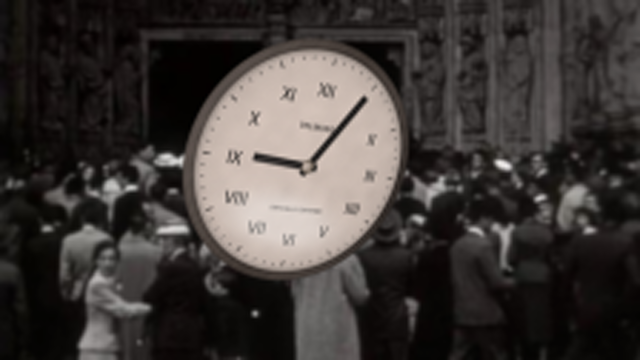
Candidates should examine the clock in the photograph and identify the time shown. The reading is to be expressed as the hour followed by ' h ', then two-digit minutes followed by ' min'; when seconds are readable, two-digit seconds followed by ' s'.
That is 9 h 05 min
